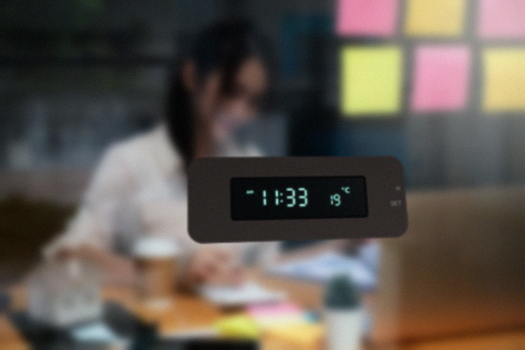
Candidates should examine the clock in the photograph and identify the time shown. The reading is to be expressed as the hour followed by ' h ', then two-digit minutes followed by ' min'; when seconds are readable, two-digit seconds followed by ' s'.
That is 11 h 33 min
